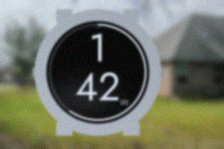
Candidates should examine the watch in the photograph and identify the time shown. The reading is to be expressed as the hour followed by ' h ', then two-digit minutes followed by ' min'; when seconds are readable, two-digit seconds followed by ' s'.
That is 1 h 42 min
